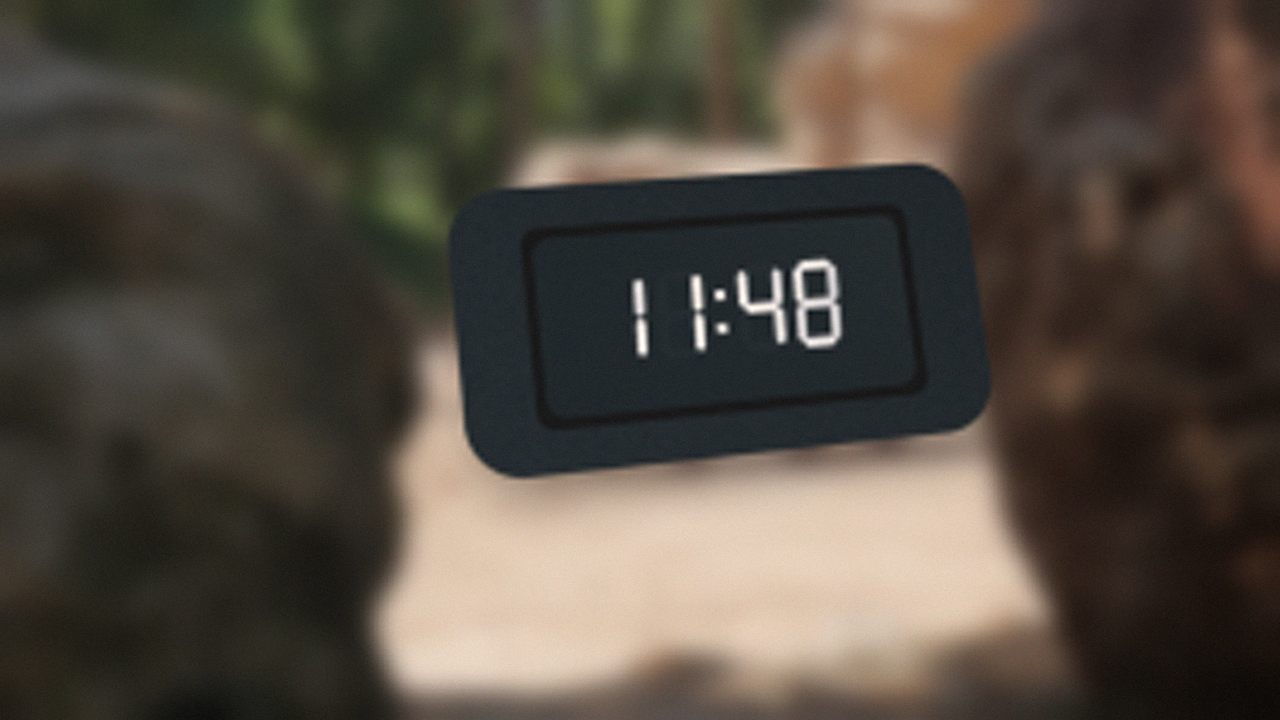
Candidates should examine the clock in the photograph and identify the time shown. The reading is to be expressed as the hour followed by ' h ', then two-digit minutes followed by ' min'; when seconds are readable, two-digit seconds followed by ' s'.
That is 11 h 48 min
